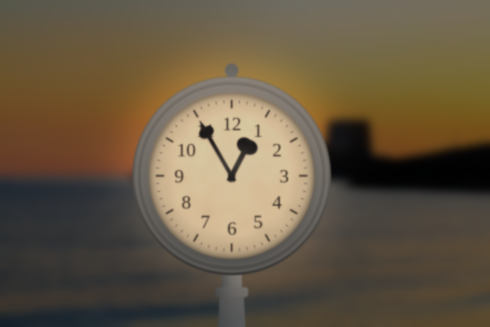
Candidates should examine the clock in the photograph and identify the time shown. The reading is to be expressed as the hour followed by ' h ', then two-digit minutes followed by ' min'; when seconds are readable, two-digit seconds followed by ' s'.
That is 12 h 55 min
